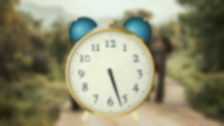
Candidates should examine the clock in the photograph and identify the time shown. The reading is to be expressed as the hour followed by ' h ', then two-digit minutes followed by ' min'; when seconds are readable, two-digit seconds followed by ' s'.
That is 5 h 27 min
